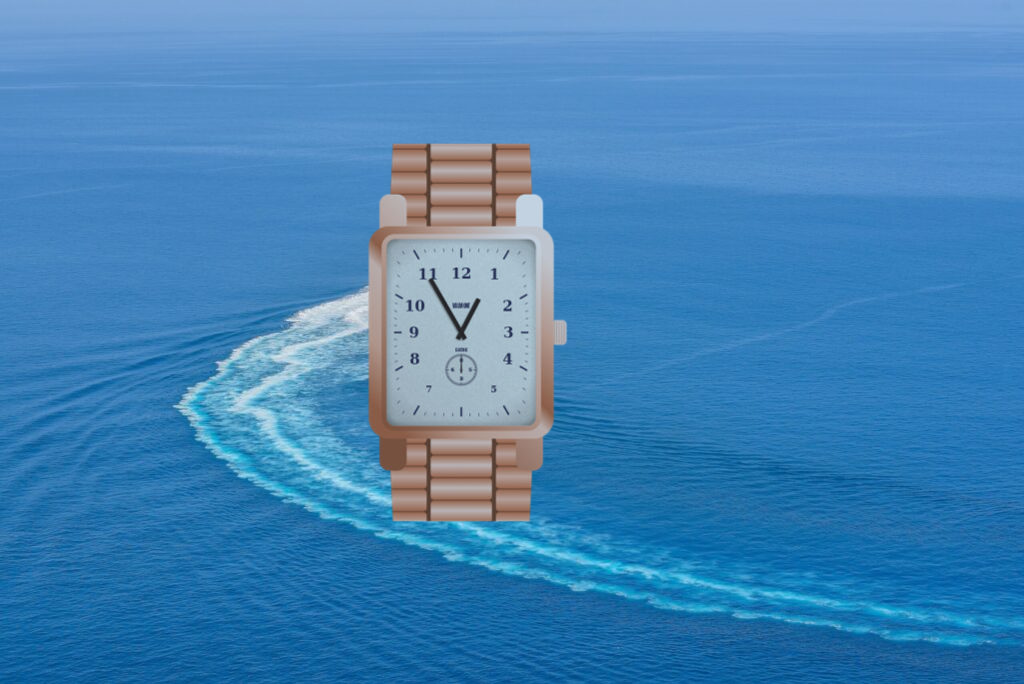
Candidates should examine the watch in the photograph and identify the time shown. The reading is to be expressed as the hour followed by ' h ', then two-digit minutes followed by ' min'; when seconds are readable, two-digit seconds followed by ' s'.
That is 12 h 55 min
